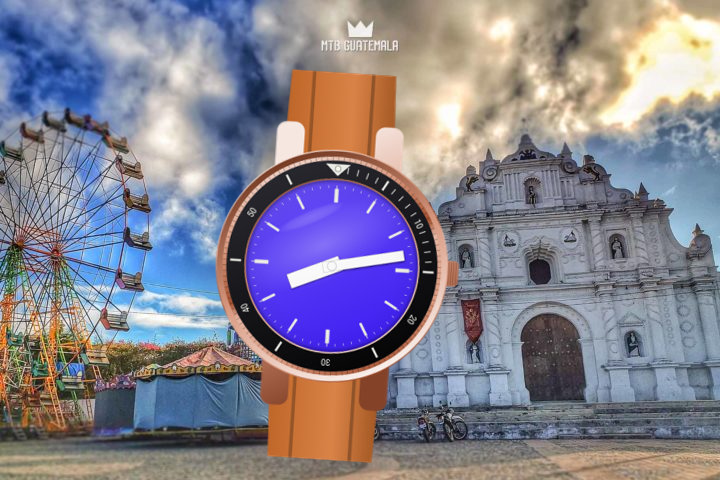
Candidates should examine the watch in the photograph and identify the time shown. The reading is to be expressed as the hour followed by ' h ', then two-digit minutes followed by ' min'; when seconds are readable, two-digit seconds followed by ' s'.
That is 8 h 13 min
